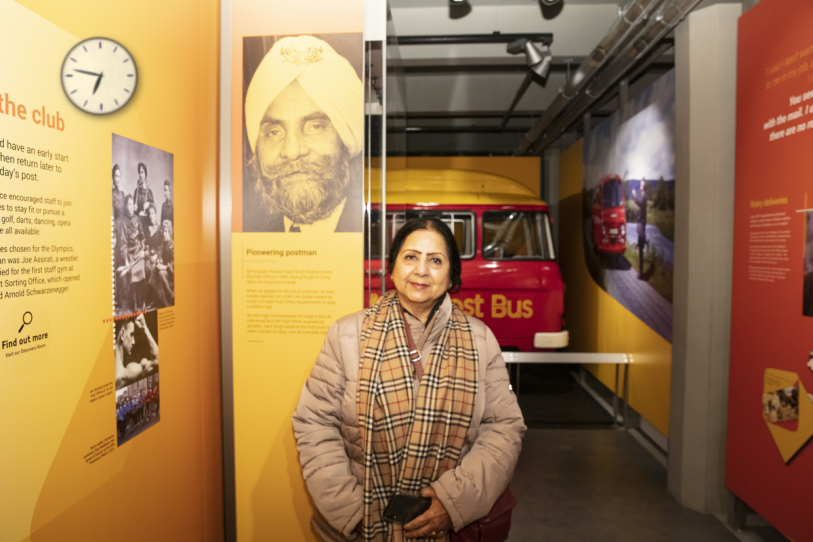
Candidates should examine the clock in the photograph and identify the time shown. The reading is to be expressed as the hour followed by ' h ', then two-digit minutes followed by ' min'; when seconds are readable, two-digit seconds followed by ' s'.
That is 6 h 47 min
